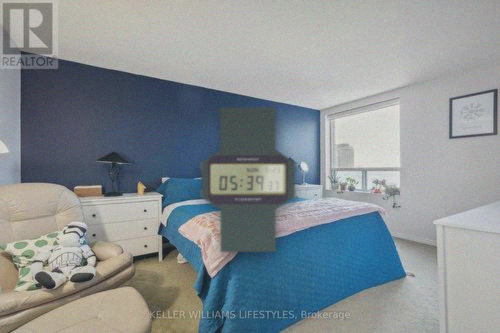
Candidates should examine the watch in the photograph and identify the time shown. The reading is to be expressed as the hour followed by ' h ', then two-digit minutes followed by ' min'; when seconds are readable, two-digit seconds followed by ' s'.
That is 5 h 39 min
